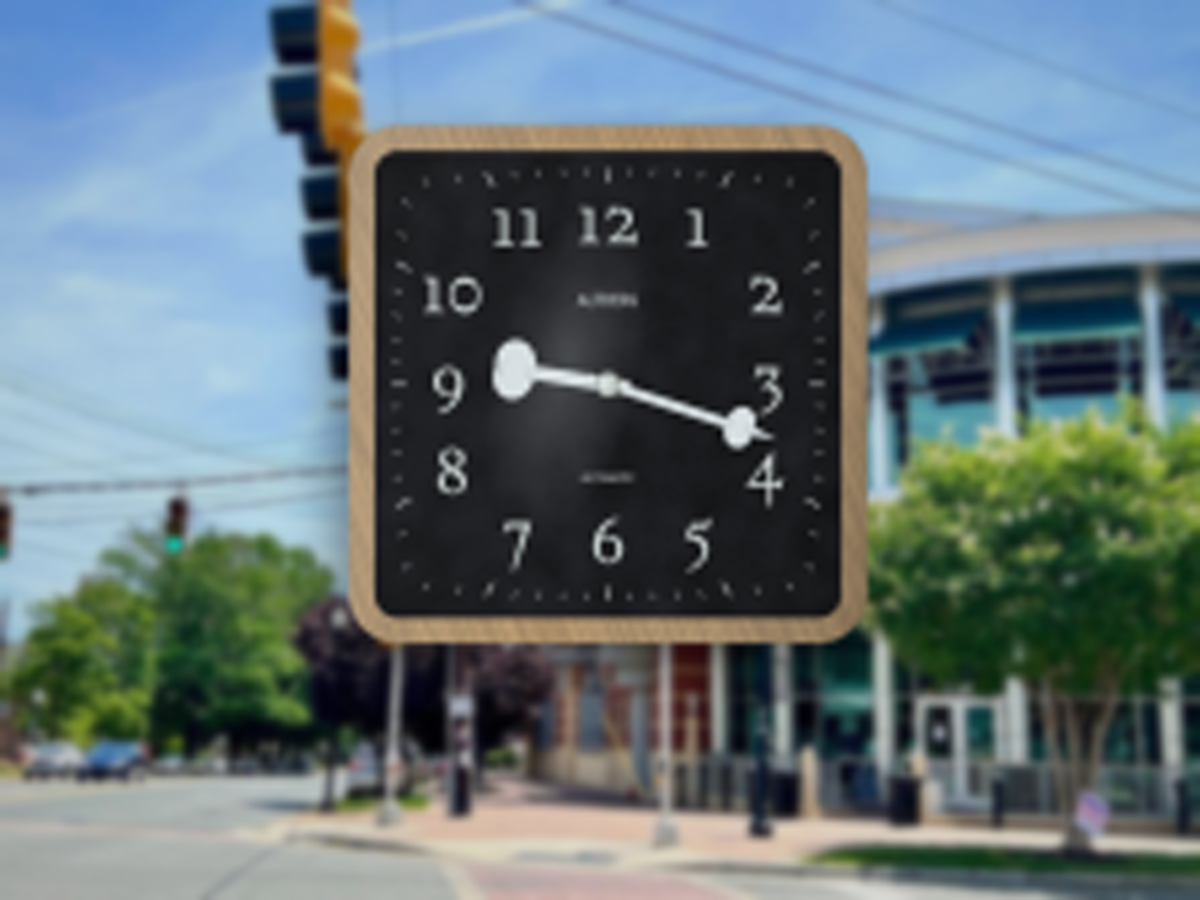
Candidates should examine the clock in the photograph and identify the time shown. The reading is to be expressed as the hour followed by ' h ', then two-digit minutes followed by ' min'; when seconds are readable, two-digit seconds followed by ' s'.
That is 9 h 18 min
